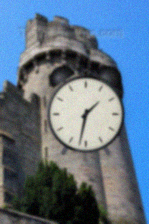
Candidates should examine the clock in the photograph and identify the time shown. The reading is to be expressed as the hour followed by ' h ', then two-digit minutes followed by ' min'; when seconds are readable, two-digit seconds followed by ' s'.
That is 1 h 32 min
